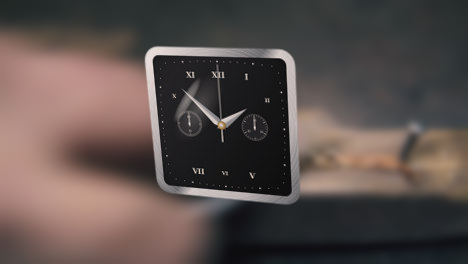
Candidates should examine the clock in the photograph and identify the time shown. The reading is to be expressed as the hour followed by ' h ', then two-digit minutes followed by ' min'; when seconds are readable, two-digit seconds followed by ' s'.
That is 1 h 52 min
